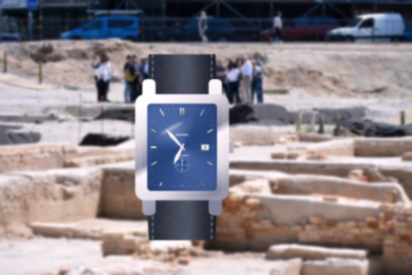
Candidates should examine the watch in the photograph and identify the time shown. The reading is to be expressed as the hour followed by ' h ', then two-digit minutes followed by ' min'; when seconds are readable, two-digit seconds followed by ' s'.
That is 6 h 53 min
